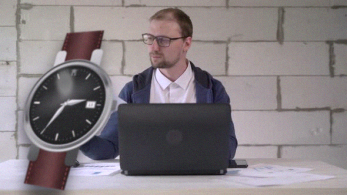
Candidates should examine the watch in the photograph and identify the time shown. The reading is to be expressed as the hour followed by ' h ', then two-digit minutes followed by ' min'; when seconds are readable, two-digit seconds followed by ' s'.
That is 2 h 35 min
